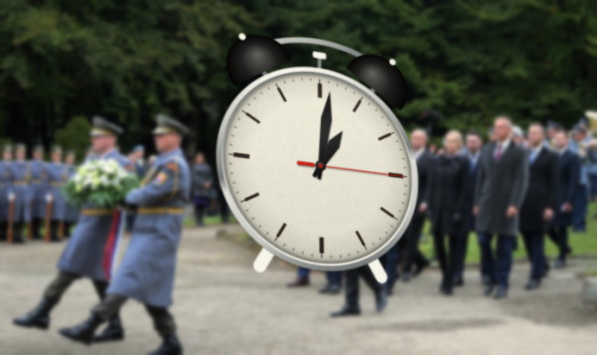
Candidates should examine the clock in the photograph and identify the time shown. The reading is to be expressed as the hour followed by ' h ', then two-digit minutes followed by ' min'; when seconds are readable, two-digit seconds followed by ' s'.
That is 1 h 01 min 15 s
